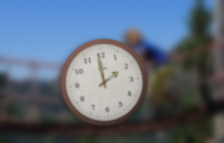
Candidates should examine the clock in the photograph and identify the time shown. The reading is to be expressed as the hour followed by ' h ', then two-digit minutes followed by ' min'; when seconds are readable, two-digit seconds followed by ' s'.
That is 1 h 59 min
